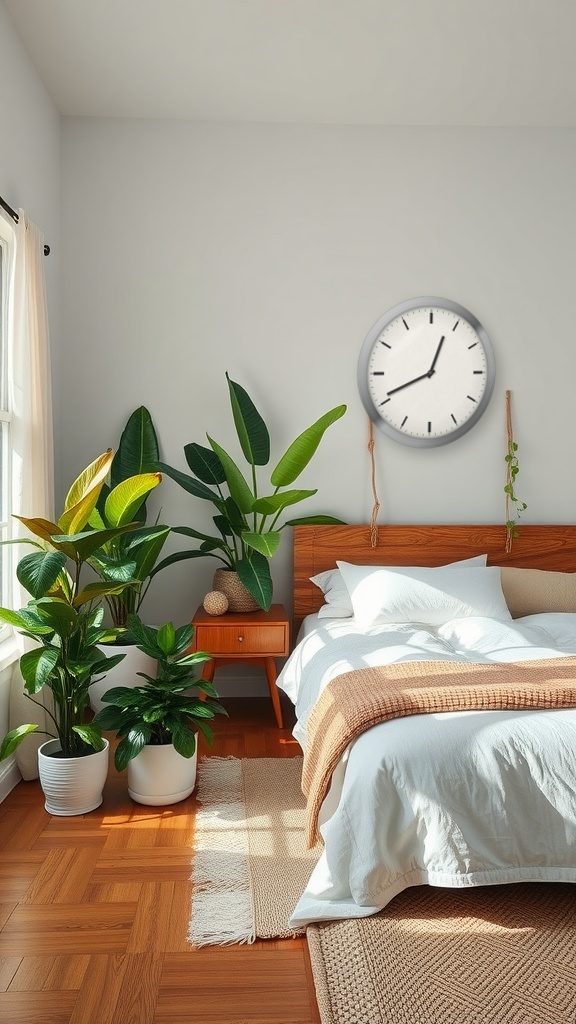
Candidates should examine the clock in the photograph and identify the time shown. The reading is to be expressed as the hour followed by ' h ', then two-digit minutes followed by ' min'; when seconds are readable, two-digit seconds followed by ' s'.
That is 12 h 41 min
